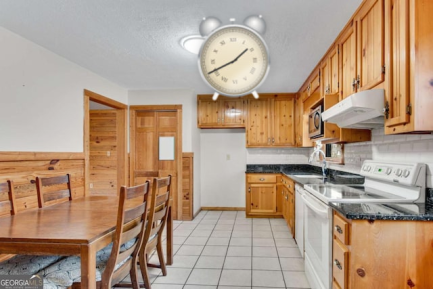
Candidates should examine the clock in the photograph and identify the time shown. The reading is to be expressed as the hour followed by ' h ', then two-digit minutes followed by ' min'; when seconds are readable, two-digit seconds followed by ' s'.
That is 1 h 41 min
